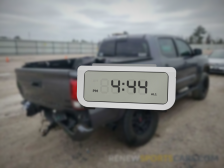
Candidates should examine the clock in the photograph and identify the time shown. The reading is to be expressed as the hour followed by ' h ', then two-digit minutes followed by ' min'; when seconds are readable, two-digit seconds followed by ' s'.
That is 4 h 44 min
